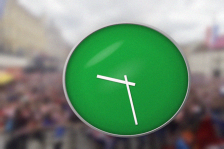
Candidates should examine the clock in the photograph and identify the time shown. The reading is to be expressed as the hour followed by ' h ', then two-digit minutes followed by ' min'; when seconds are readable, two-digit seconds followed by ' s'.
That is 9 h 28 min
